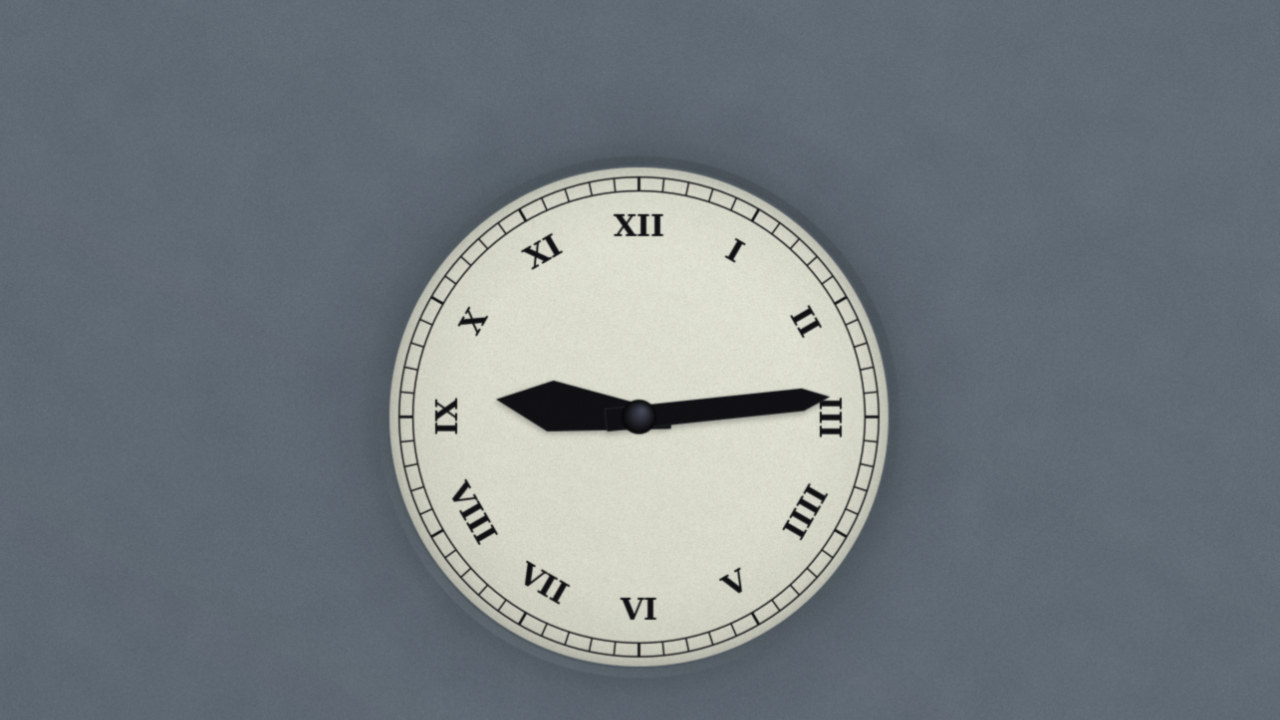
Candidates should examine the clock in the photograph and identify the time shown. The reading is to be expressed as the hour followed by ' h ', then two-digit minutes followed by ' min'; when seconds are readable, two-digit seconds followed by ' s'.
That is 9 h 14 min
